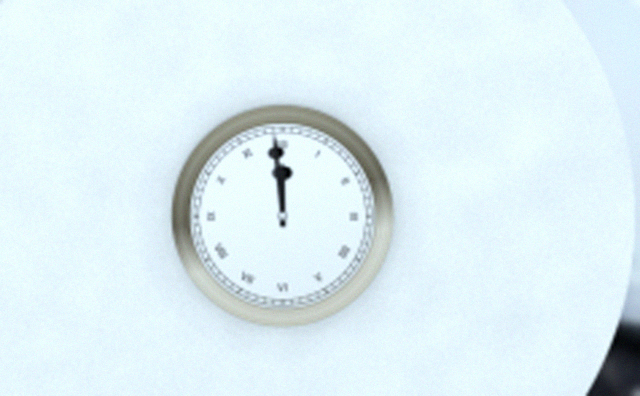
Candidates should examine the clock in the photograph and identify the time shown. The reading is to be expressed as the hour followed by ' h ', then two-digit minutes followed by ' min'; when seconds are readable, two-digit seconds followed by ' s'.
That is 11 h 59 min
